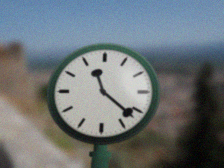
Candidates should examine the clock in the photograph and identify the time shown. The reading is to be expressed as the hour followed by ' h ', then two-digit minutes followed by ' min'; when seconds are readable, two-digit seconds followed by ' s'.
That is 11 h 22 min
